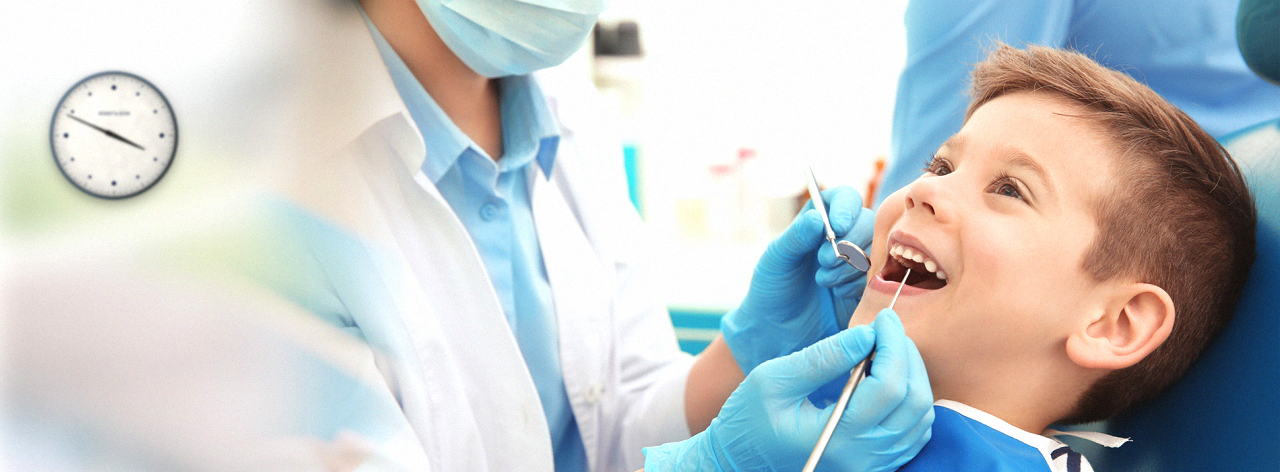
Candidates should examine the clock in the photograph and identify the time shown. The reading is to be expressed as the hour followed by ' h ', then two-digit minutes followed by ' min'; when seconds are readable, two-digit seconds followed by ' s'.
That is 3 h 49 min
